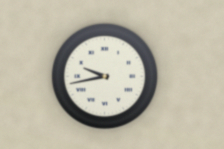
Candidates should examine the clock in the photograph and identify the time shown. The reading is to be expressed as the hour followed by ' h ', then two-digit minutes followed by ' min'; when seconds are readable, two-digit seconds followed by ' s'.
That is 9 h 43 min
